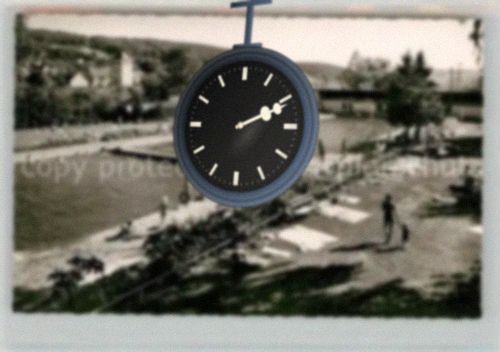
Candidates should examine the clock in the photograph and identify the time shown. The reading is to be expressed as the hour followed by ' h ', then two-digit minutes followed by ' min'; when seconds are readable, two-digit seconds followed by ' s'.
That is 2 h 11 min
